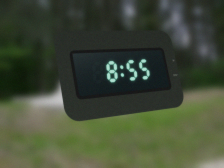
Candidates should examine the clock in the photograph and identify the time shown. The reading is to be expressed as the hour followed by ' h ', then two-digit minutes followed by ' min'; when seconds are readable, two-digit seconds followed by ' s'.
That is 8 h 55 min
